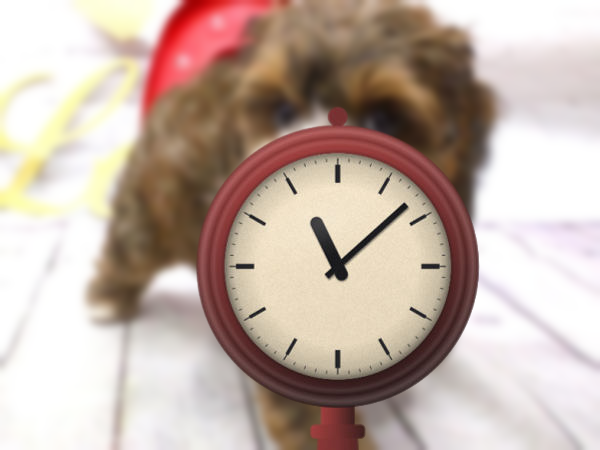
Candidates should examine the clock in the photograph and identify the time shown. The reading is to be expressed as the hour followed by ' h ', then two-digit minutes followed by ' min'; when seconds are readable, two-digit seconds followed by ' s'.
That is 11 h 08 min
